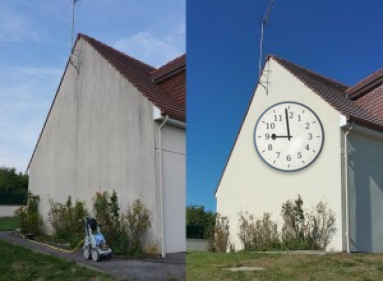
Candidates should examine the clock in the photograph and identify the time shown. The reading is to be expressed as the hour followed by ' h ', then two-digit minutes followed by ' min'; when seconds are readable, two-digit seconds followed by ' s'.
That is 8 h 59 min
